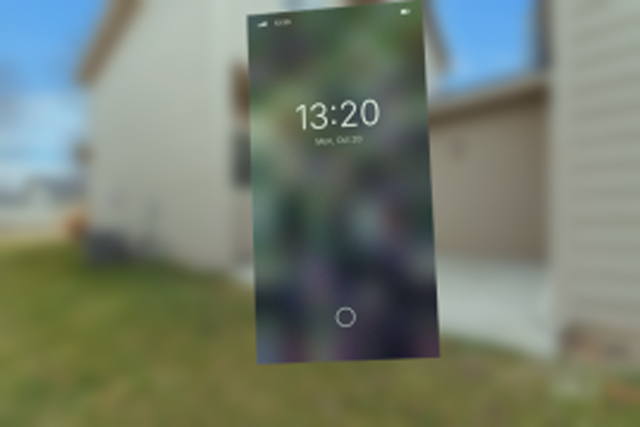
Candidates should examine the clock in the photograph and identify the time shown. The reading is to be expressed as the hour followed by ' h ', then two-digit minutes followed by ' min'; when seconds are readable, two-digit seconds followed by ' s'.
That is 13 h 20 min
